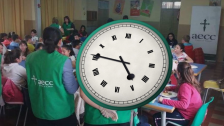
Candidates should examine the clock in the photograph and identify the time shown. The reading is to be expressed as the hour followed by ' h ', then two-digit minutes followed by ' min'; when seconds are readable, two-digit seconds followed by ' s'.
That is 4 h 46 min
